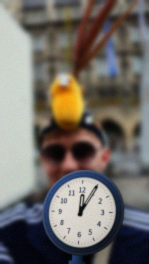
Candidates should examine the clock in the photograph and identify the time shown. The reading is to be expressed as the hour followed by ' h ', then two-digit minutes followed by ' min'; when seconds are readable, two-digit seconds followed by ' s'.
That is 12 h 05 min
